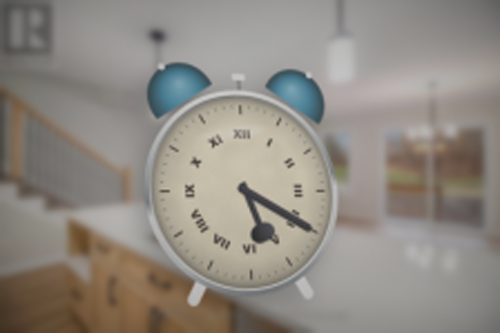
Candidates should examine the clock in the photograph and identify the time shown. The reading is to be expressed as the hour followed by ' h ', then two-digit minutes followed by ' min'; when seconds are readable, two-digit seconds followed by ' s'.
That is 5 h 20 min
